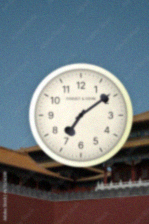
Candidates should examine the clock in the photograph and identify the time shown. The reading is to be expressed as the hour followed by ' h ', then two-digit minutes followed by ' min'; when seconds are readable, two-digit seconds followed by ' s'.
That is 7 h 09 min
